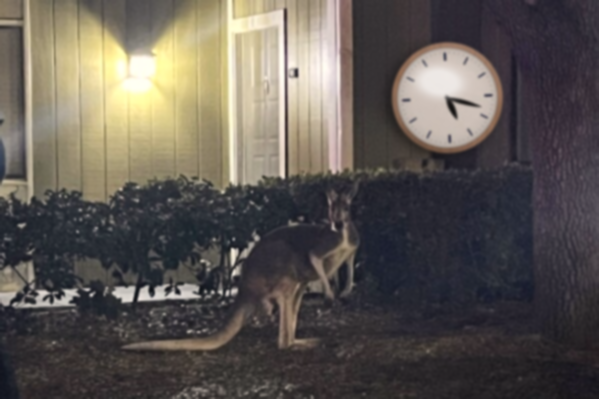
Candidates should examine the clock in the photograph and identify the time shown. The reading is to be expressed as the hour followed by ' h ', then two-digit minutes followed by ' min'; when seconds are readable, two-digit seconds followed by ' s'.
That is 5 h 18 min
